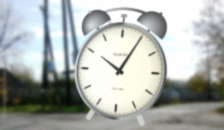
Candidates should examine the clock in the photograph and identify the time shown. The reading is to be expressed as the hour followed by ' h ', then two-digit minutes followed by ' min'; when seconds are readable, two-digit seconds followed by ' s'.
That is 10 h 05 min
